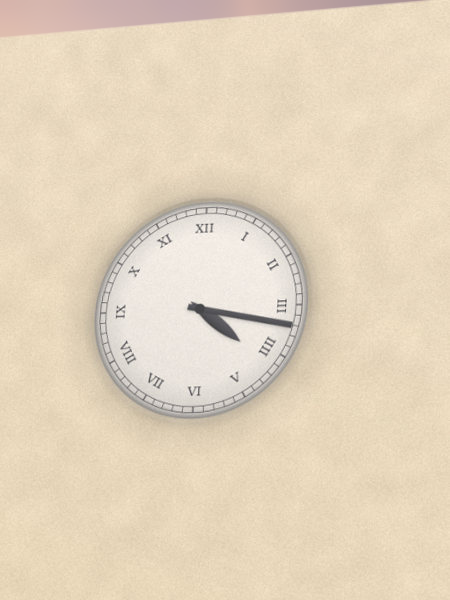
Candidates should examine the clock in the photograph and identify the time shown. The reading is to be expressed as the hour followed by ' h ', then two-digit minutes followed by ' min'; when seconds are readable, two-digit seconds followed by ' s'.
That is 4 h 17 min
